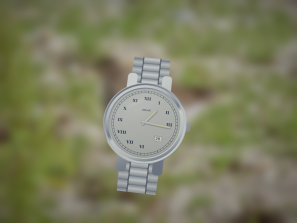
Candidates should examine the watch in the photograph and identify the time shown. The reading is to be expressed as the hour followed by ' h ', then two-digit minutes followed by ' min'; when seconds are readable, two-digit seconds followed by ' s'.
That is 1 h 16 min
